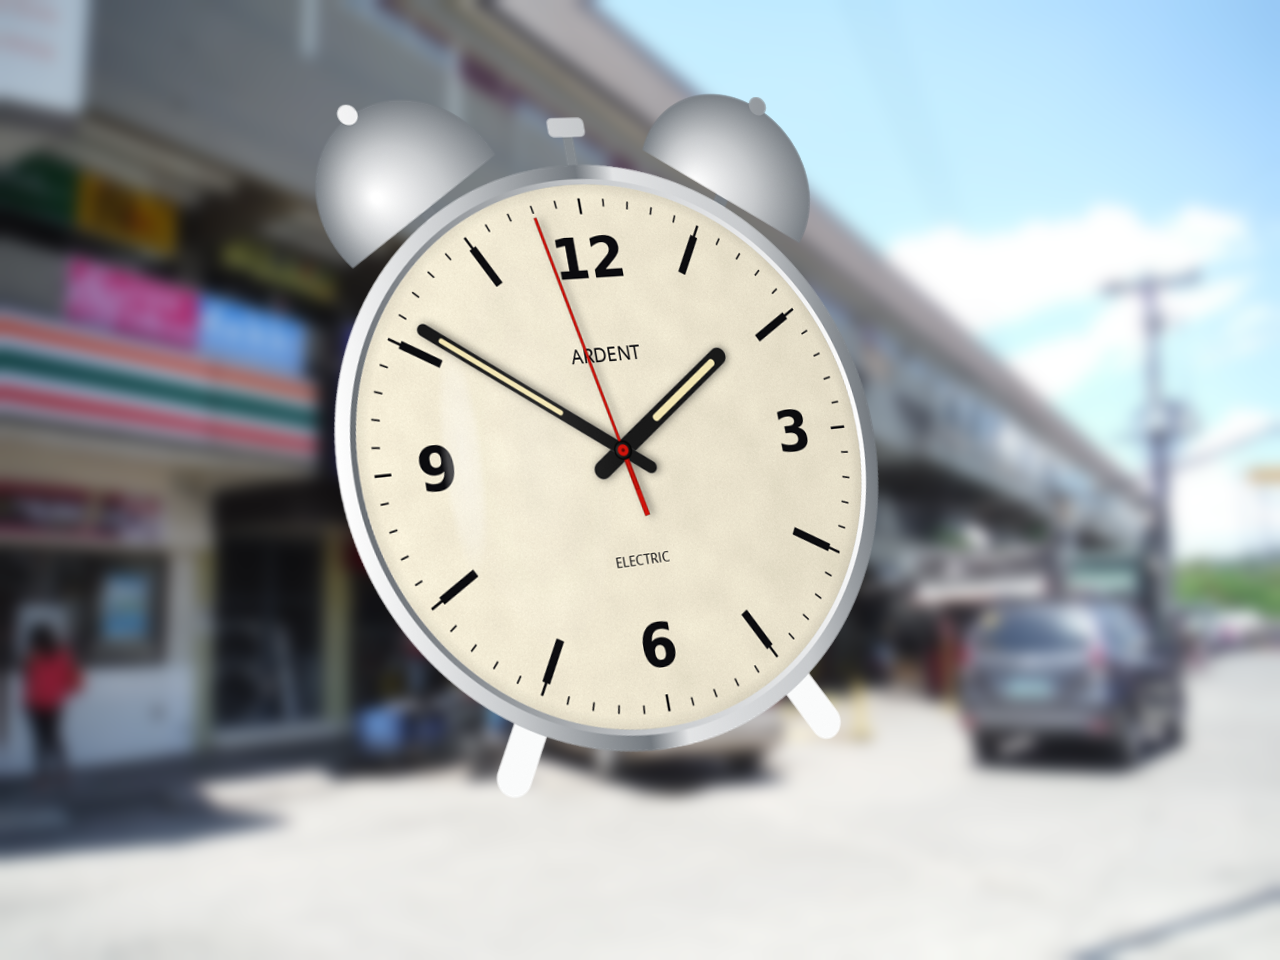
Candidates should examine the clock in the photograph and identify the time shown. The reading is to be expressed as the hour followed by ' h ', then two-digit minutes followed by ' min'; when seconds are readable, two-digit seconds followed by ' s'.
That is 1 h 50 min 58 s
